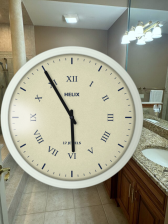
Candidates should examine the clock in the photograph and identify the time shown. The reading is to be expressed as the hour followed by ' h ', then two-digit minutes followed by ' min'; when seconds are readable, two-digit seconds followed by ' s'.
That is 5 h 55 min
